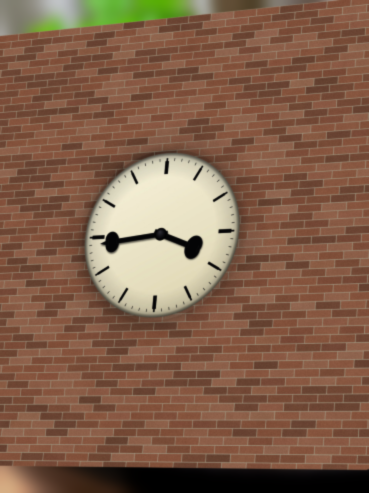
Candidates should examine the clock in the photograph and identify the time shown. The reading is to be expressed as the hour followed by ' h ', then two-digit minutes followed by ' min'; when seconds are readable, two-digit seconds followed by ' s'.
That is 3 h 44 min
